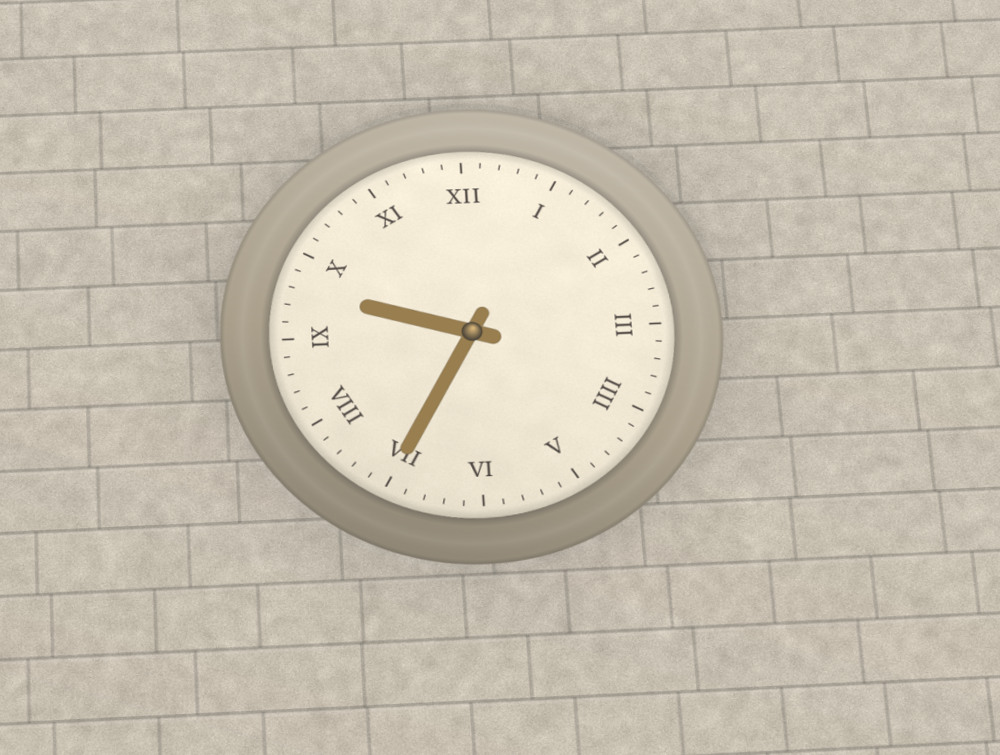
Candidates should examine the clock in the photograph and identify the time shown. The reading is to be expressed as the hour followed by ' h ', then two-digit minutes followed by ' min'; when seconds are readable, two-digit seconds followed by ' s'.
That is 9 h 35 min
